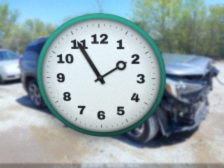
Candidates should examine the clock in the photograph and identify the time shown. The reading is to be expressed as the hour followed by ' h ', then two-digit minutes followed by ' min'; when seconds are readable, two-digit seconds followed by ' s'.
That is 1 h 55 min
